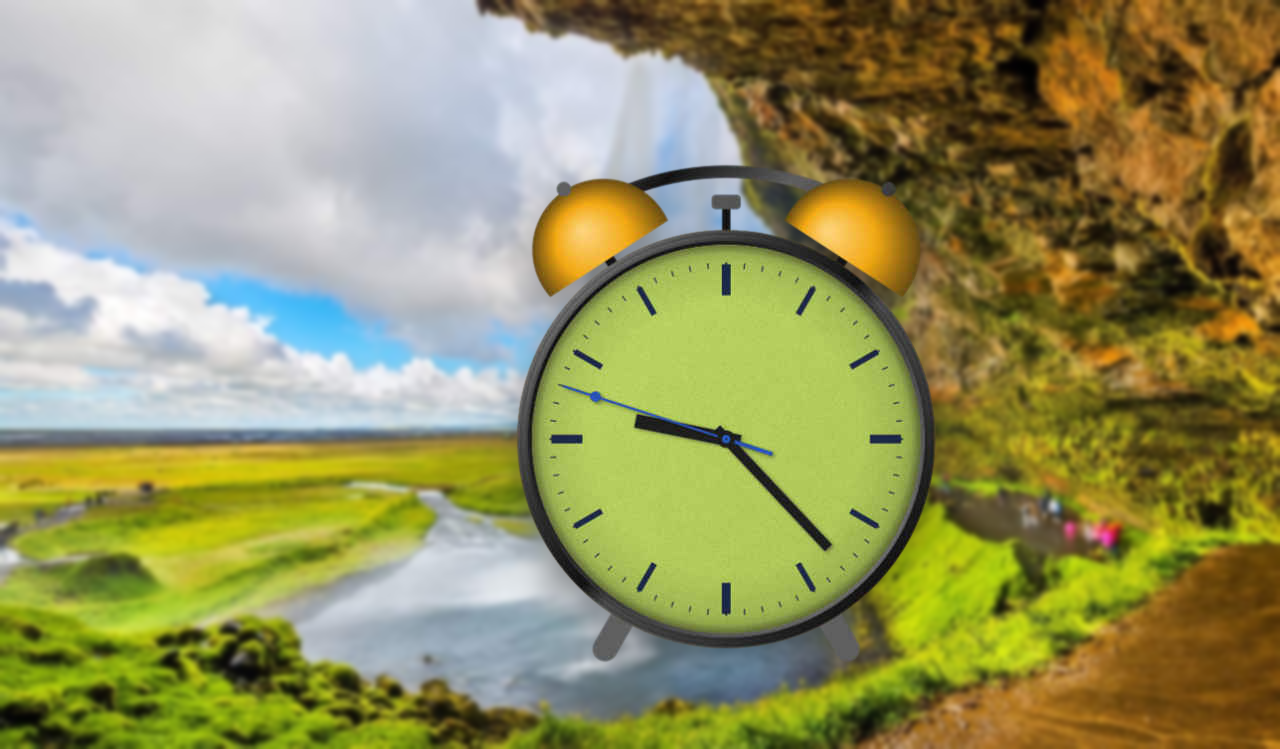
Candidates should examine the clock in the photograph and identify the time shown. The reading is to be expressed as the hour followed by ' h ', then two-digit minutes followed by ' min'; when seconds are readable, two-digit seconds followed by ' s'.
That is 9 h 22 min 48 s
